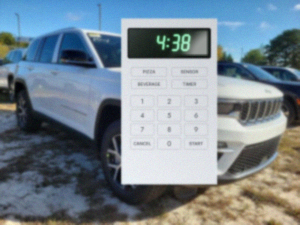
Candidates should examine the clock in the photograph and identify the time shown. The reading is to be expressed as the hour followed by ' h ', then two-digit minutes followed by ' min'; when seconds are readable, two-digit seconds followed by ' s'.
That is 4 h 38 min
